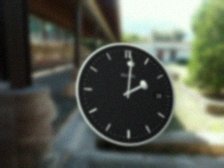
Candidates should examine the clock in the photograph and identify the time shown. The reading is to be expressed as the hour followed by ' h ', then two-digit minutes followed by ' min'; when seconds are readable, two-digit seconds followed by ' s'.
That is 2 h 01 min
